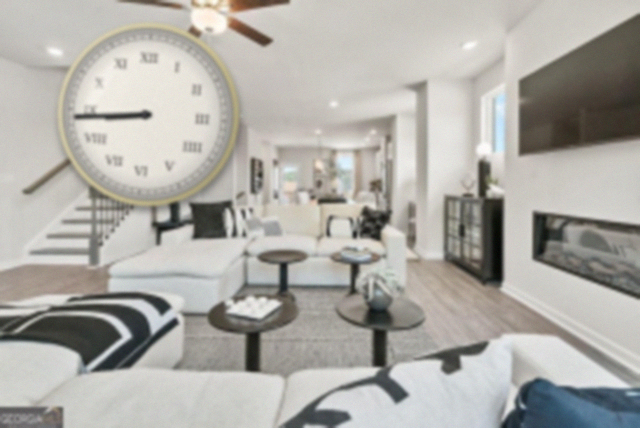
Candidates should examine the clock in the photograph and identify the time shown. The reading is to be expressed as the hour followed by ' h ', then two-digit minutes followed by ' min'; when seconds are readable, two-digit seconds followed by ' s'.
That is 8 h 44 min
